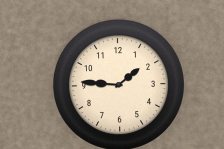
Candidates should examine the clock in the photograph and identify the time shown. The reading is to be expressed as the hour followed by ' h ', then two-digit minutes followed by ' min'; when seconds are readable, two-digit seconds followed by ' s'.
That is 1 h 46 min
